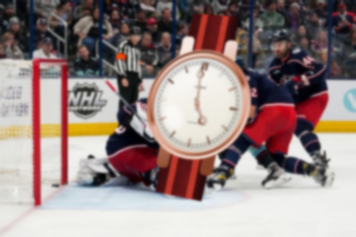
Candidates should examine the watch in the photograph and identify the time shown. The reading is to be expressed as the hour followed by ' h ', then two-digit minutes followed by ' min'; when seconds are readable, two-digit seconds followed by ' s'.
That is 4 h 59 min
